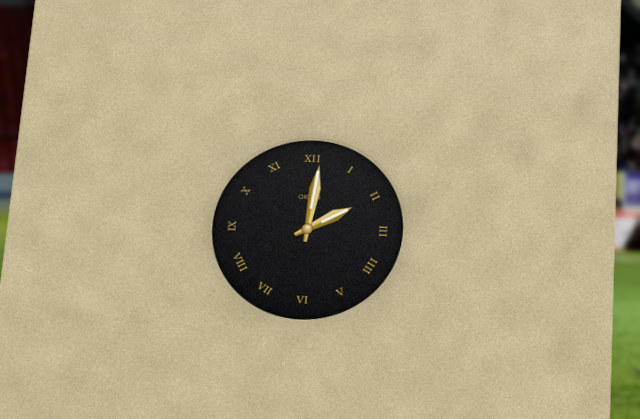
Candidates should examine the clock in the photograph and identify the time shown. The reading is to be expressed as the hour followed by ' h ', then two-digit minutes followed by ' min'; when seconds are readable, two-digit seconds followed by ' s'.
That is 2 h 01 min
